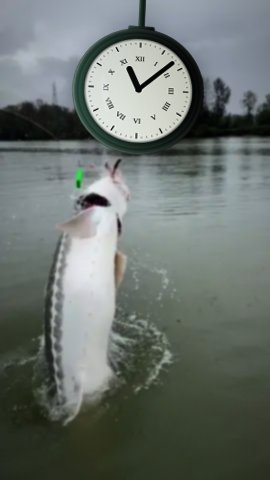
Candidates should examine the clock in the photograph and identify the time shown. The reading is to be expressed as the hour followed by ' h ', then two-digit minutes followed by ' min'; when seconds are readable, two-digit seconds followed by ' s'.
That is 11 h 08 min
